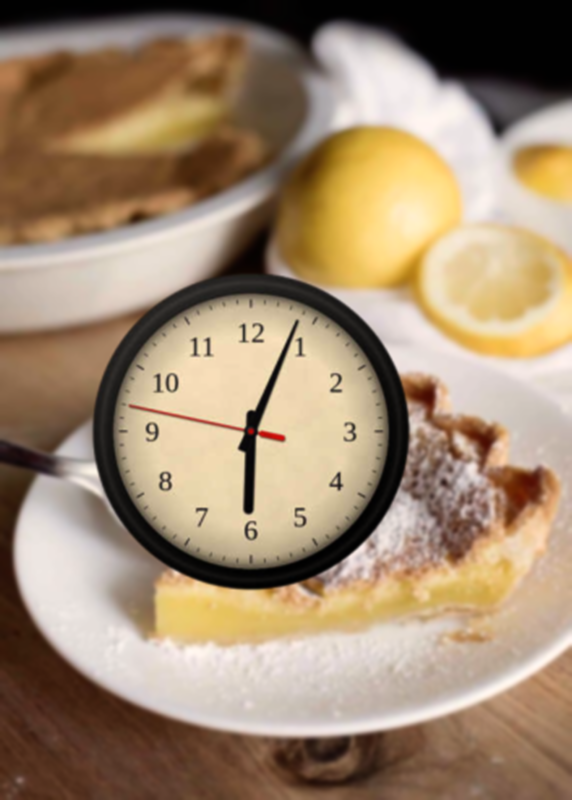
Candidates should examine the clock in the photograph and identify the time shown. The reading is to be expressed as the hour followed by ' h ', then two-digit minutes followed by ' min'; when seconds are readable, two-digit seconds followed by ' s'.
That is 6 h 03 min 47 s
